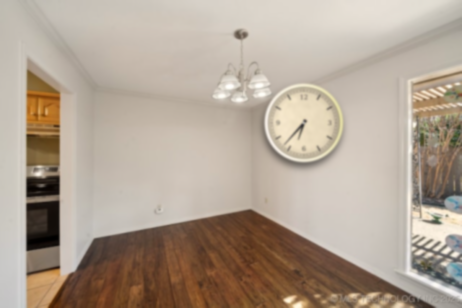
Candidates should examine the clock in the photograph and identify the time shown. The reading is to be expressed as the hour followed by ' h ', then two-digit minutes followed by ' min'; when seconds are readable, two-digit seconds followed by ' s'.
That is 6 h 37 min
